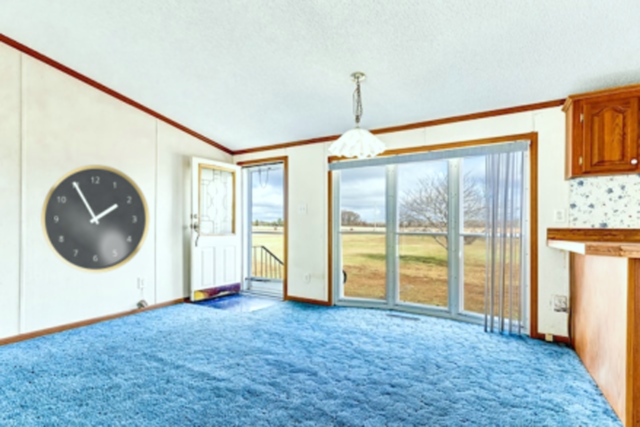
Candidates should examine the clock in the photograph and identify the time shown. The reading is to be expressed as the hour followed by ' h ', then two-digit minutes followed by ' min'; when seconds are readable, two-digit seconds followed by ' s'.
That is 1 h 55 min
